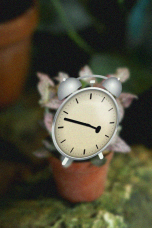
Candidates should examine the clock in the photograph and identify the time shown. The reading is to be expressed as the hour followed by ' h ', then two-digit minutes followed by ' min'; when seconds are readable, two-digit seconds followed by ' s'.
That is 3 h 48 min
